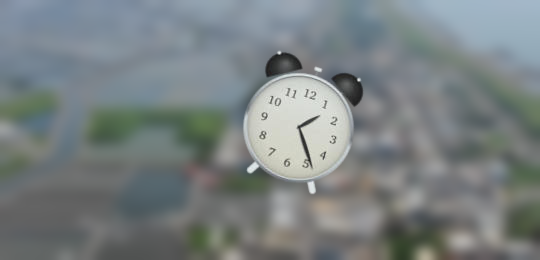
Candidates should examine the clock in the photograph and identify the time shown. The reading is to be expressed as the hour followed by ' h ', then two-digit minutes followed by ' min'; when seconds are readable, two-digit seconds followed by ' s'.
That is 1 h 24 min
